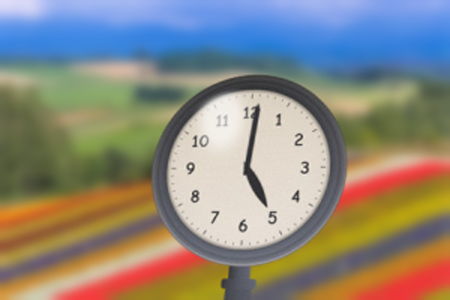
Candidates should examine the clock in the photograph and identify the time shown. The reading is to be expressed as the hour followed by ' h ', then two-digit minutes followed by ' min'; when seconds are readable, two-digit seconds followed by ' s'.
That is 5 h 01 min
